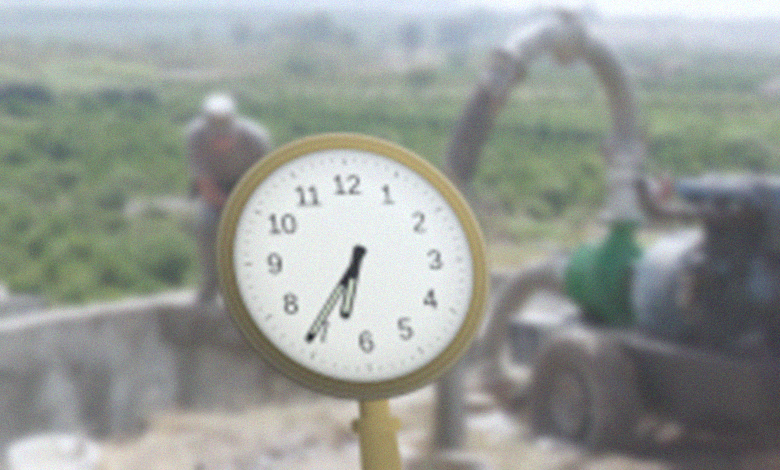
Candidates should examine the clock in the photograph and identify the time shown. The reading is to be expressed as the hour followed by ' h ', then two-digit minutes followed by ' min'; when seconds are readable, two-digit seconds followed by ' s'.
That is 6 h 36 min
